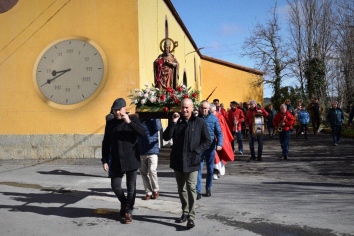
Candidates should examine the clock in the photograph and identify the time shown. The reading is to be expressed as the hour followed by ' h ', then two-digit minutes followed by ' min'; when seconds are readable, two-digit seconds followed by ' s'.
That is 8 h 40 min
